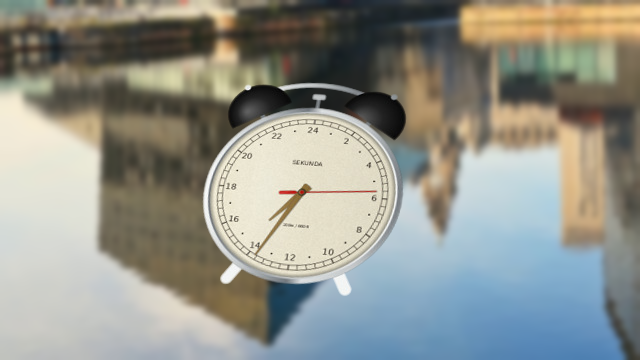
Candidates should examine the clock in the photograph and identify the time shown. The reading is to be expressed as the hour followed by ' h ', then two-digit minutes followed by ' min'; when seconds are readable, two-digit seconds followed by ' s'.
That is 14 h 34 min 14 s
